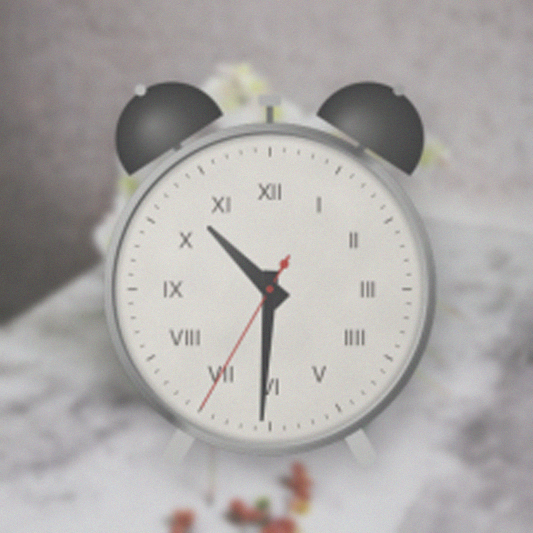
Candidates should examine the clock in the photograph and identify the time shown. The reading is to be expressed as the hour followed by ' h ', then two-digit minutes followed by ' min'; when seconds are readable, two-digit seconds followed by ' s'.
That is 10 h 30 min 35 s
